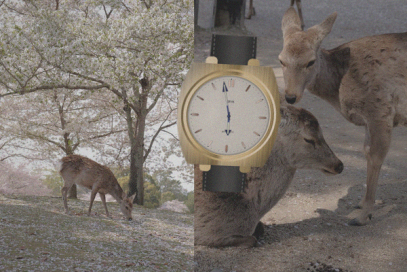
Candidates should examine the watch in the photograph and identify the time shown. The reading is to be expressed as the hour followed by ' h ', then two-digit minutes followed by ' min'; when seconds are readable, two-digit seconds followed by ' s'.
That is 5 h 58 min
